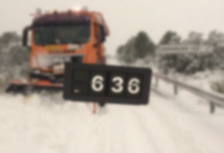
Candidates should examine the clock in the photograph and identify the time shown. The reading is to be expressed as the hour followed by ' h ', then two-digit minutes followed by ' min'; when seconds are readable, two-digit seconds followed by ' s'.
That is 6 h 36 min
